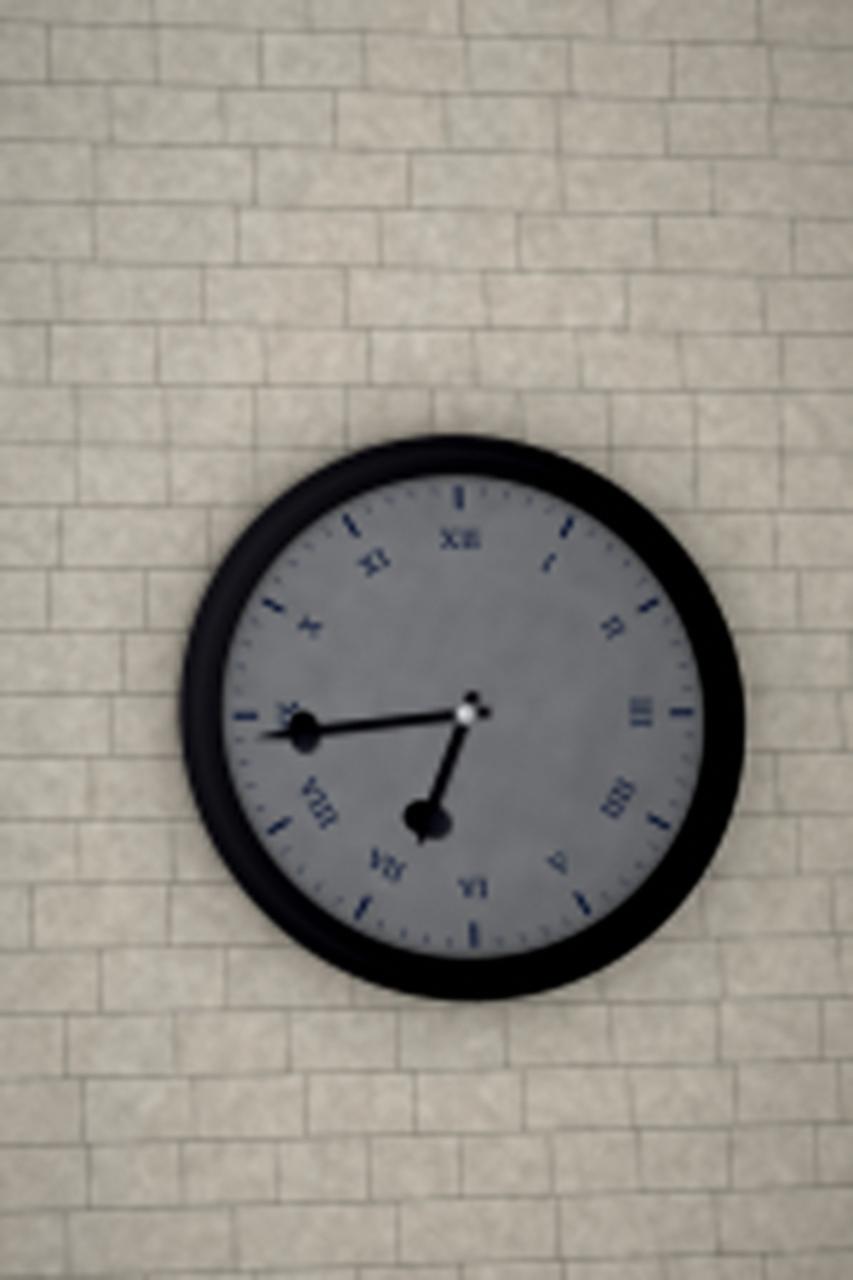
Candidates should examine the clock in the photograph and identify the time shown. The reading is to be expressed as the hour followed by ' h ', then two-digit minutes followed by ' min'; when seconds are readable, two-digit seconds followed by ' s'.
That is 6 h 44 min
